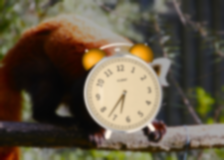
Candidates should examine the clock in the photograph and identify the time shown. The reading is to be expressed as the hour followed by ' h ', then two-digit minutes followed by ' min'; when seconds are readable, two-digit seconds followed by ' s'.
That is 6 h 37 min
